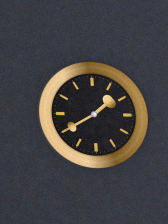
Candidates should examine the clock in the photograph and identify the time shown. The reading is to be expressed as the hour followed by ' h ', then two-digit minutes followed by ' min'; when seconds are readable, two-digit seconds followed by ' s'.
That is 1 h 40 min
